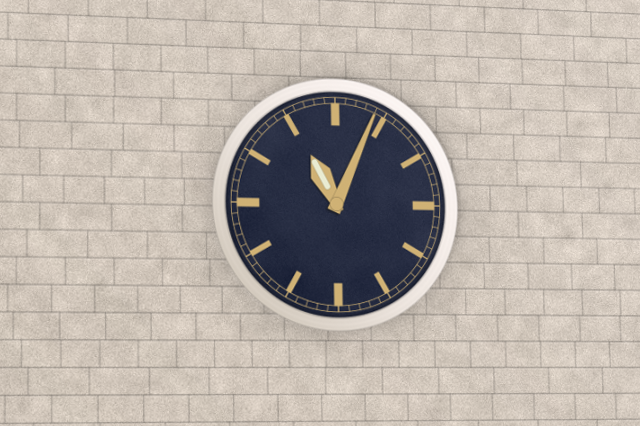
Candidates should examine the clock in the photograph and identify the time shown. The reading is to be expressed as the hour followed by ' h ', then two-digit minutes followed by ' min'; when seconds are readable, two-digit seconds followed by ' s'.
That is 11 h 04 min
